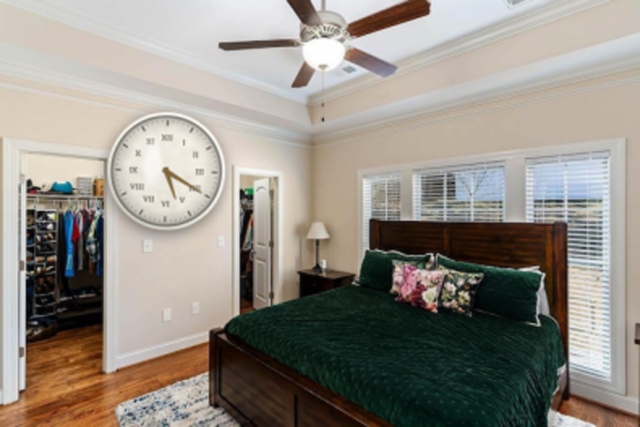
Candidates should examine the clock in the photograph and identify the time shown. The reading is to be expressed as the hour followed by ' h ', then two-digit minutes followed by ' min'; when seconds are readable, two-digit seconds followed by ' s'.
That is 5 h 20 min
